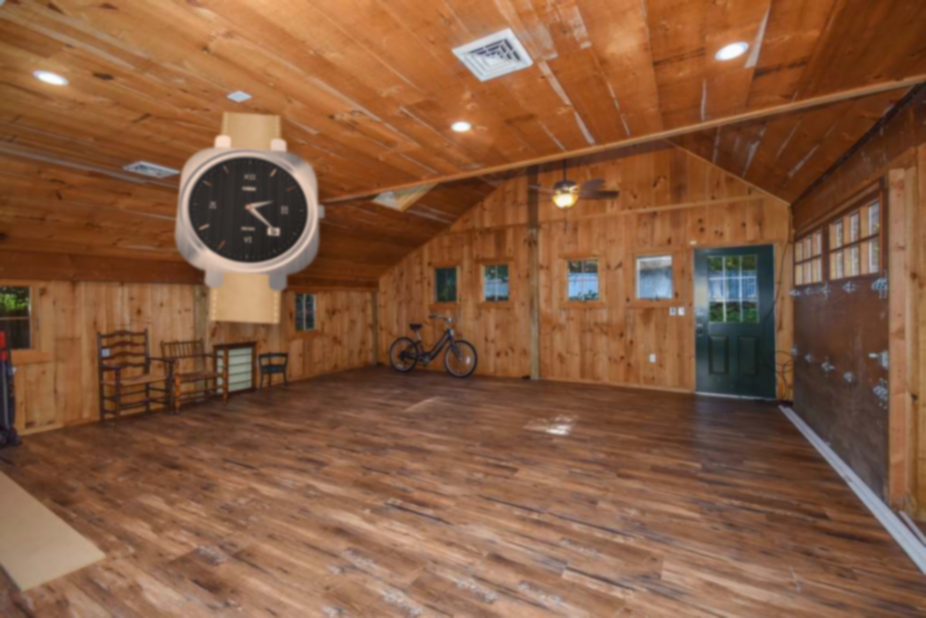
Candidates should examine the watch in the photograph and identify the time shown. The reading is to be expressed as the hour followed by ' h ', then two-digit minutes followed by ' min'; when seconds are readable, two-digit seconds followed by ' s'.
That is 2 h 22 min
